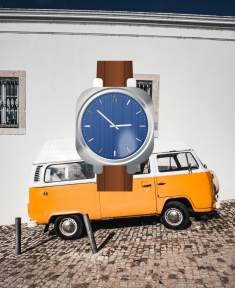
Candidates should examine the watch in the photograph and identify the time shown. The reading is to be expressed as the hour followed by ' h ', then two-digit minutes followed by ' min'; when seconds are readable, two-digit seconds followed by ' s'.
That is 2 h 52 min
